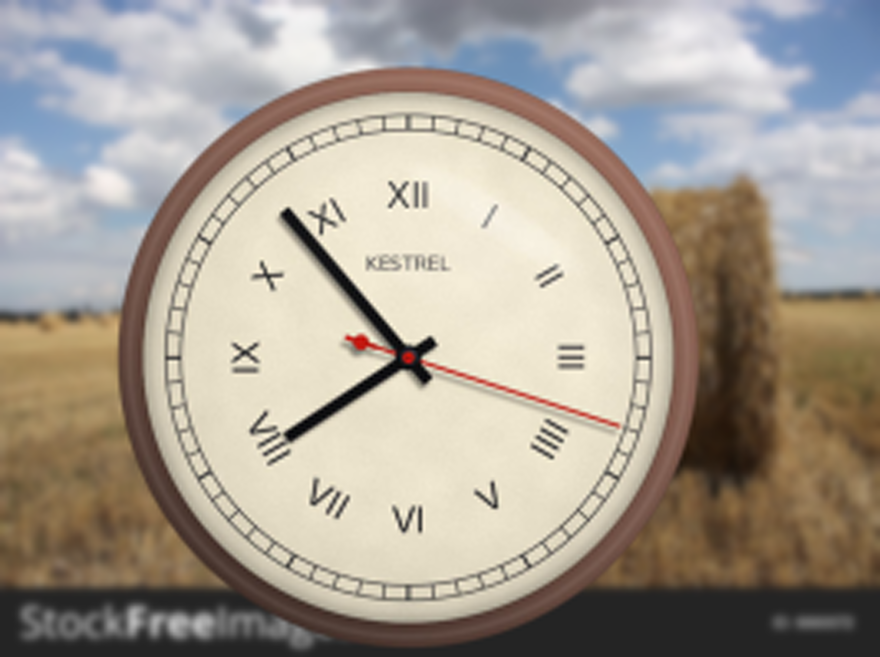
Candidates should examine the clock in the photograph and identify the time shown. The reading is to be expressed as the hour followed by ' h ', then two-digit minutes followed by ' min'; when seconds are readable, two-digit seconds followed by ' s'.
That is 7 h 53 min 18 s
